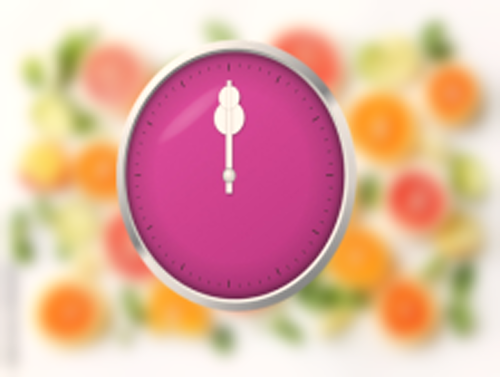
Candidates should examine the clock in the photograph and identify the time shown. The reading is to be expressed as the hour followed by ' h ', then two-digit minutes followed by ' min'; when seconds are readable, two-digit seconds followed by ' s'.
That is 12 h 00 min
